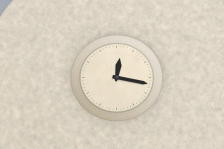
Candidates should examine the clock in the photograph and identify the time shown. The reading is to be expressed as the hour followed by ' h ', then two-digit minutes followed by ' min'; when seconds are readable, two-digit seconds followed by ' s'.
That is 12 h 17 min
